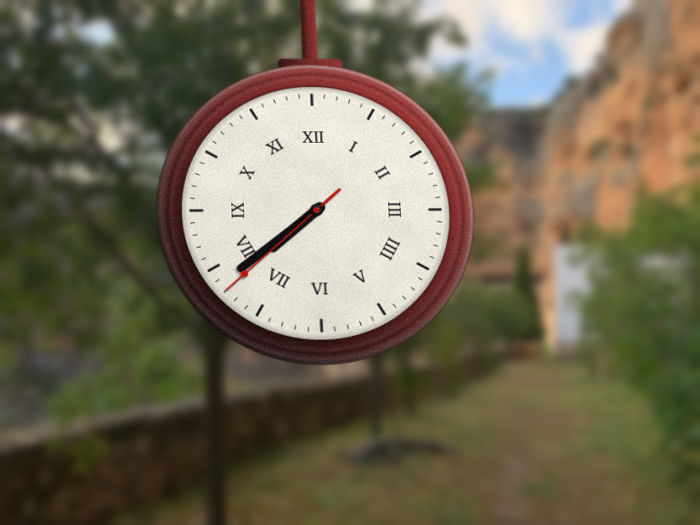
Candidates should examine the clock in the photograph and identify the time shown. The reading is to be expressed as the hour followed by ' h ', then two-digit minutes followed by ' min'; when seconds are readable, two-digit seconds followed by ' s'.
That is 7 h 38 min 38 s
